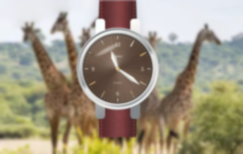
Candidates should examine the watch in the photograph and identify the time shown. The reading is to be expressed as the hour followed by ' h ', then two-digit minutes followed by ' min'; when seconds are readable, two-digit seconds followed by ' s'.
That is 11 h 21 min
